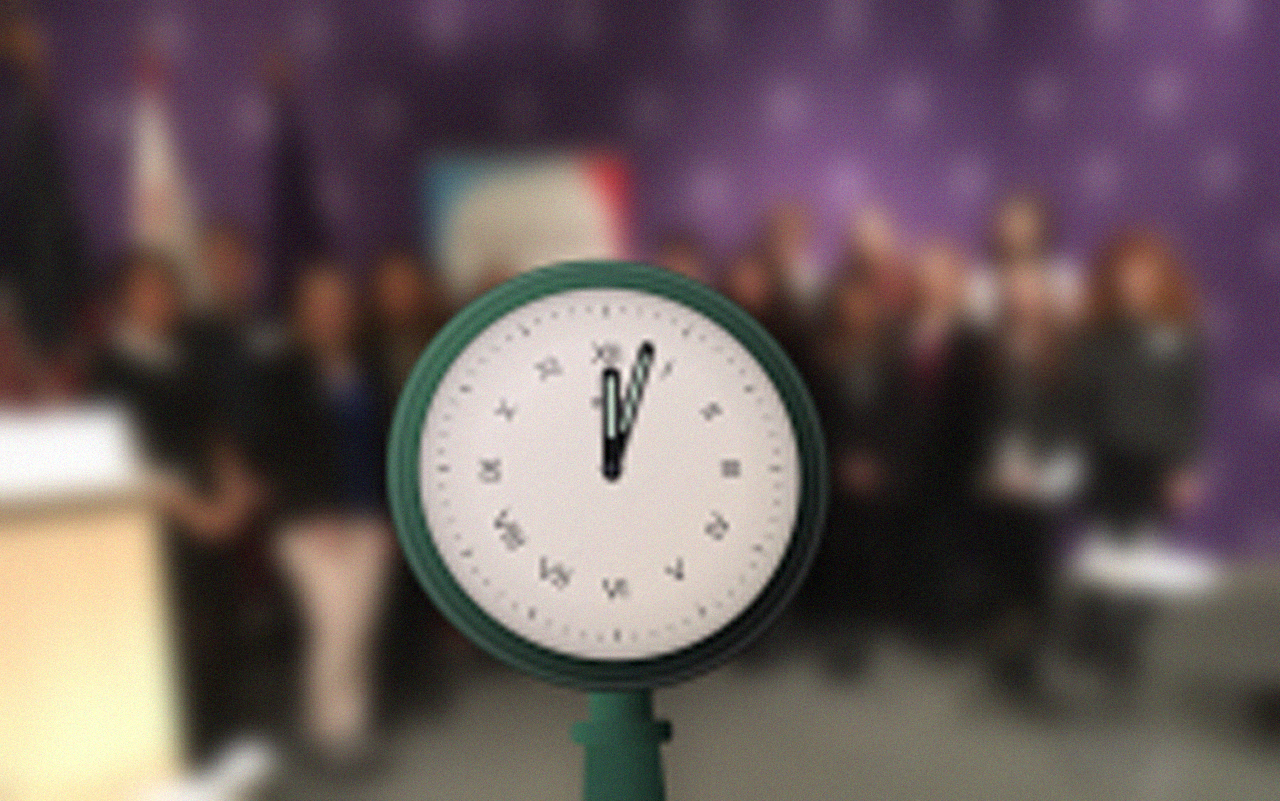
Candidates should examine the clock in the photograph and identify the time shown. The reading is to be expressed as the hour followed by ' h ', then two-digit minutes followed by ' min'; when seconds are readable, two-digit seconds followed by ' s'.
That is 12 h 03 min
